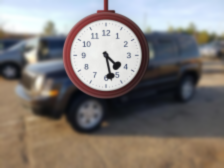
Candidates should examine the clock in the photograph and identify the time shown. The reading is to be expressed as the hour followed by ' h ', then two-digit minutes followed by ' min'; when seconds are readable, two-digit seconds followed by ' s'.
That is 4 h 28 min
